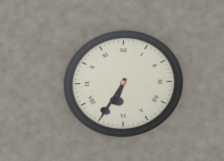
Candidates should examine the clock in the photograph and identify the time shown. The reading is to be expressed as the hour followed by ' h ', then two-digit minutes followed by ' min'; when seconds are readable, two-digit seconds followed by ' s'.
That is 6 h 35 min
